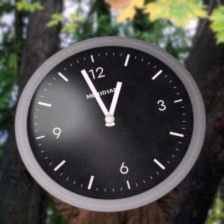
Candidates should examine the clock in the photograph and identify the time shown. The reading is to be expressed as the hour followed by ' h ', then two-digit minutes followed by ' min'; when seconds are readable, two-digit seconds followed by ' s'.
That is 12 h 58 min
